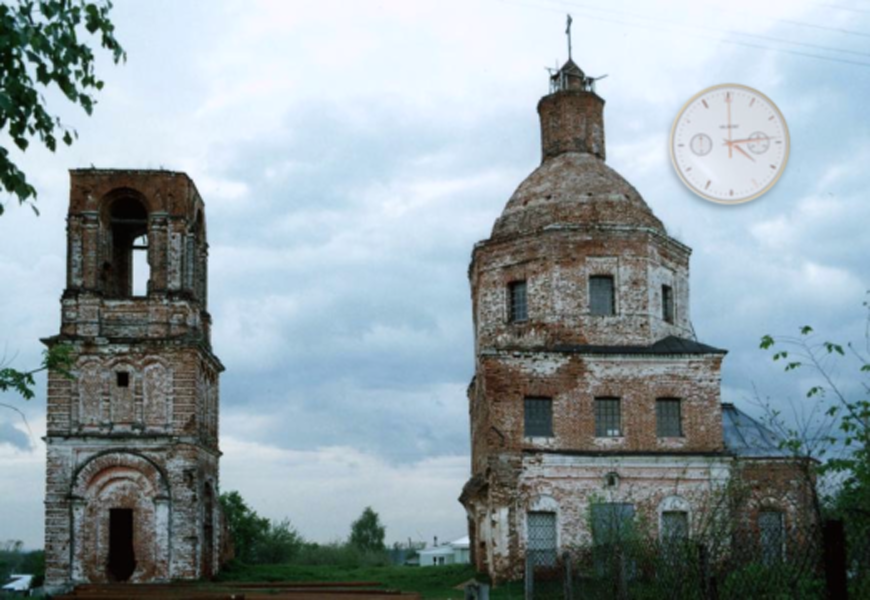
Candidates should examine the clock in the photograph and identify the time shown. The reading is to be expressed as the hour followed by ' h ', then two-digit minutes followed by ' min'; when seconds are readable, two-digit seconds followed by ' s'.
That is 4 h 14 min
